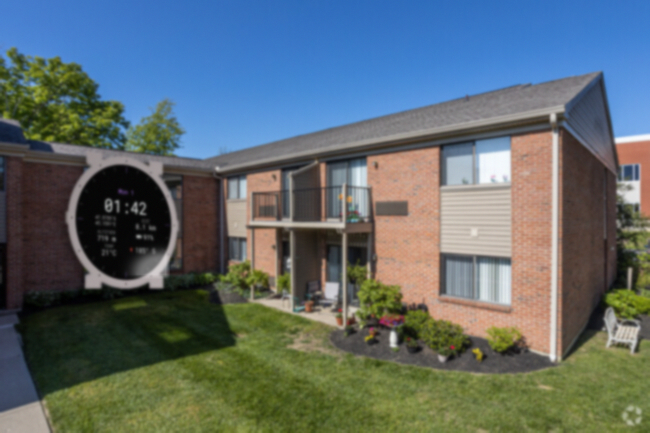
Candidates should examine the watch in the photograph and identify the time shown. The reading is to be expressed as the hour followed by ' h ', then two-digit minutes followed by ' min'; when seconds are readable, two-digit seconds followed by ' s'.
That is 1 h 42 min
